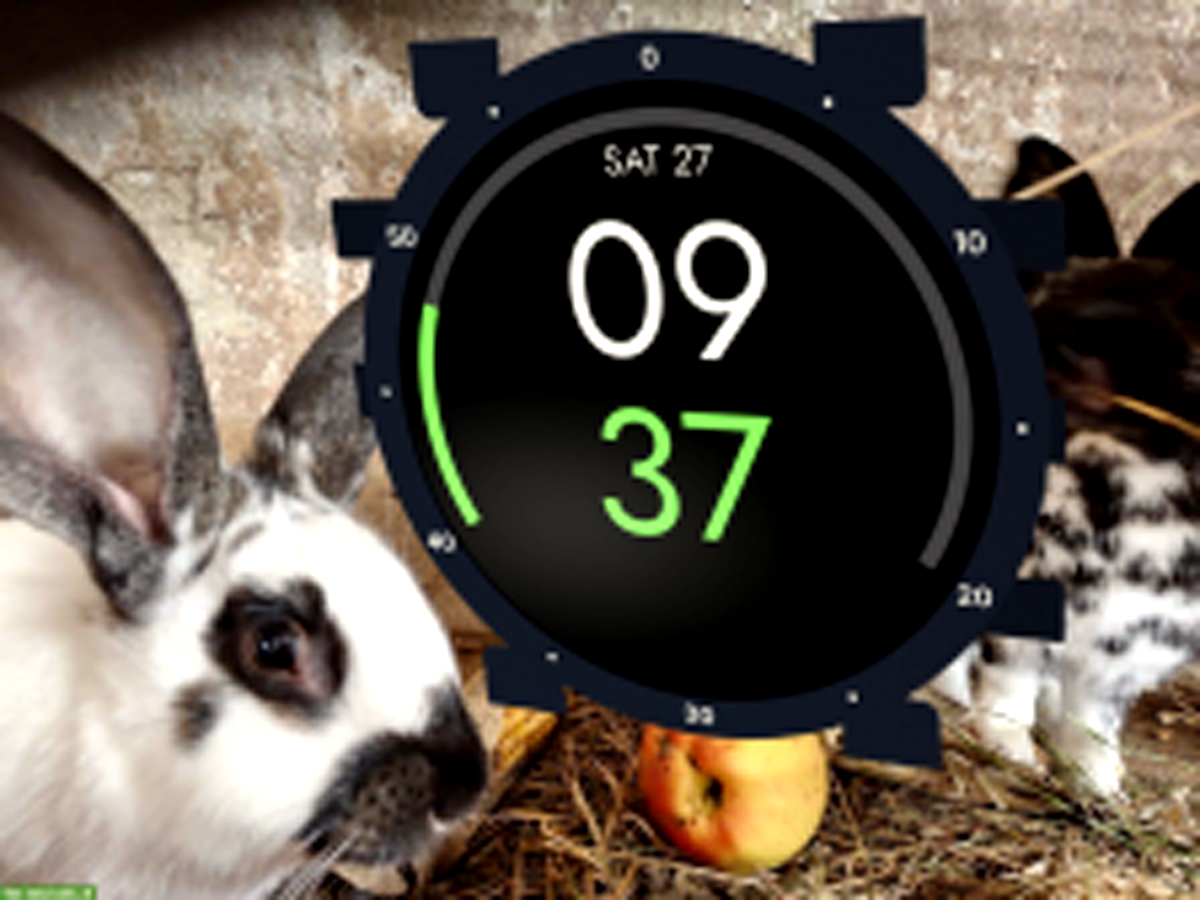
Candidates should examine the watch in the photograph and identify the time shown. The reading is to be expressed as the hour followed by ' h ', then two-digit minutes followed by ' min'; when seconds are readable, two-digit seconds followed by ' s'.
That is 9 h 37 min
